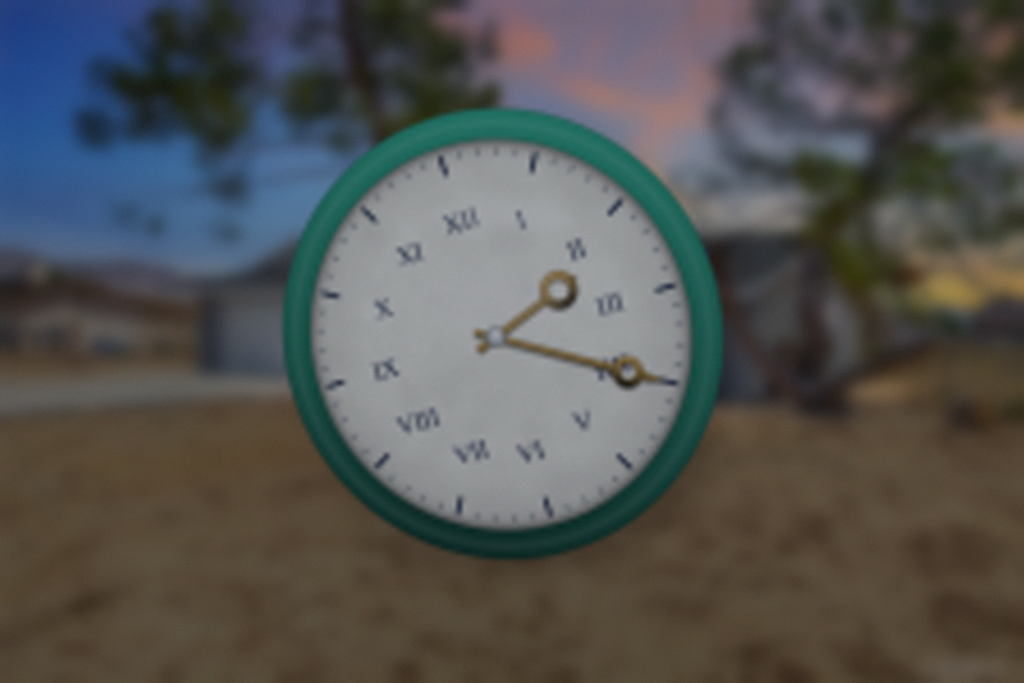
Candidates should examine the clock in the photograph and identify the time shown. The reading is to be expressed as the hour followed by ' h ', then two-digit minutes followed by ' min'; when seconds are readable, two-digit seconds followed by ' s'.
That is 2 h 20 min
